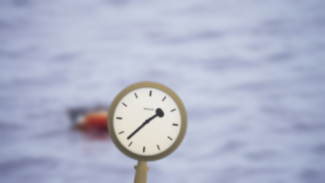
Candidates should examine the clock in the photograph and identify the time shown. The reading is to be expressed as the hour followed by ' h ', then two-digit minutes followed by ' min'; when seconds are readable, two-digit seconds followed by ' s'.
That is 1 h 37 min
